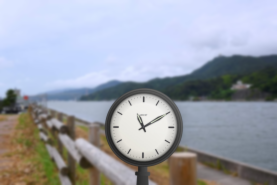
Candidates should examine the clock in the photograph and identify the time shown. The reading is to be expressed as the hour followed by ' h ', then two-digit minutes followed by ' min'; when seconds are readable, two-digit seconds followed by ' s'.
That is 11 h 10 min
